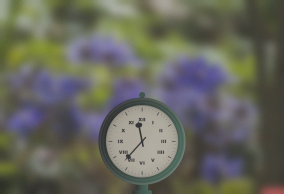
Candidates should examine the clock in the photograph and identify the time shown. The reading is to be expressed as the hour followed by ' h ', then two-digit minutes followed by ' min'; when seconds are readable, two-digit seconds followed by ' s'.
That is 11 h 37 min
